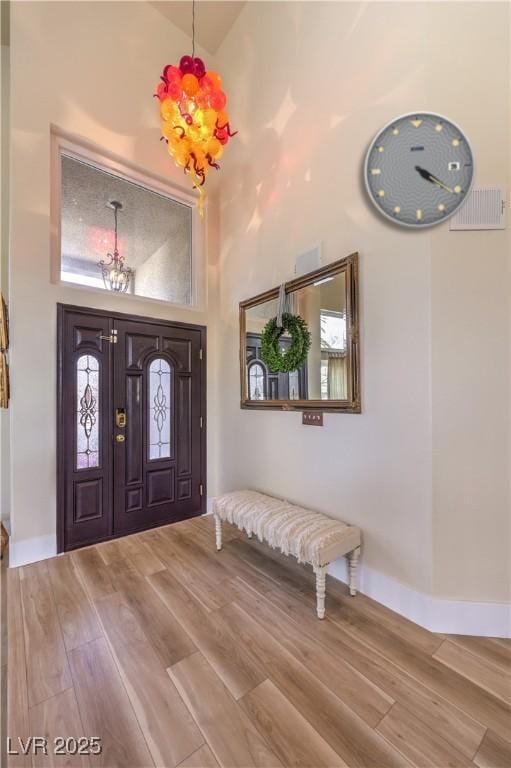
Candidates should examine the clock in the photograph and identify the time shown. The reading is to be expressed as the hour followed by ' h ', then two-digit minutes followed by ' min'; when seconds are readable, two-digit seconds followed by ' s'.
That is 4 h 21 min
